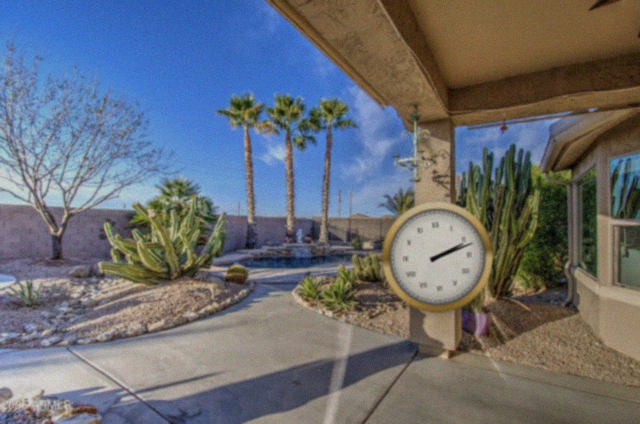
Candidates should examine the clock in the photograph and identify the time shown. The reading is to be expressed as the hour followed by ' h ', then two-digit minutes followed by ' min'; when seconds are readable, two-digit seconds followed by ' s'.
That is 2 h 12 min
